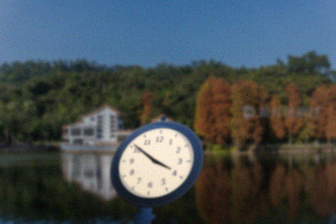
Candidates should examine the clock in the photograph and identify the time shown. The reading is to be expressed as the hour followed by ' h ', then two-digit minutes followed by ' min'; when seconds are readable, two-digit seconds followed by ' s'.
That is 3 h 51 min
